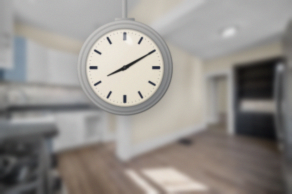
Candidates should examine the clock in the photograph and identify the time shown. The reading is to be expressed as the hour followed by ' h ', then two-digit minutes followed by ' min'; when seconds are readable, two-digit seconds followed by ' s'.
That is 8 h 10 min
